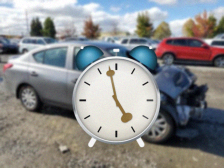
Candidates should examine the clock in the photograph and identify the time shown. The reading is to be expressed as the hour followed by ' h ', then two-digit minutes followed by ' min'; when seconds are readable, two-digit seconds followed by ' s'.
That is 4 h 58 min
